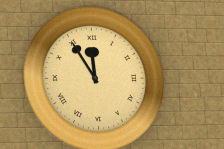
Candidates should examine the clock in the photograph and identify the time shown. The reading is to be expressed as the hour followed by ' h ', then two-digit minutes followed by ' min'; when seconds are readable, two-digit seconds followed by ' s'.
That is 11 h 55 min
